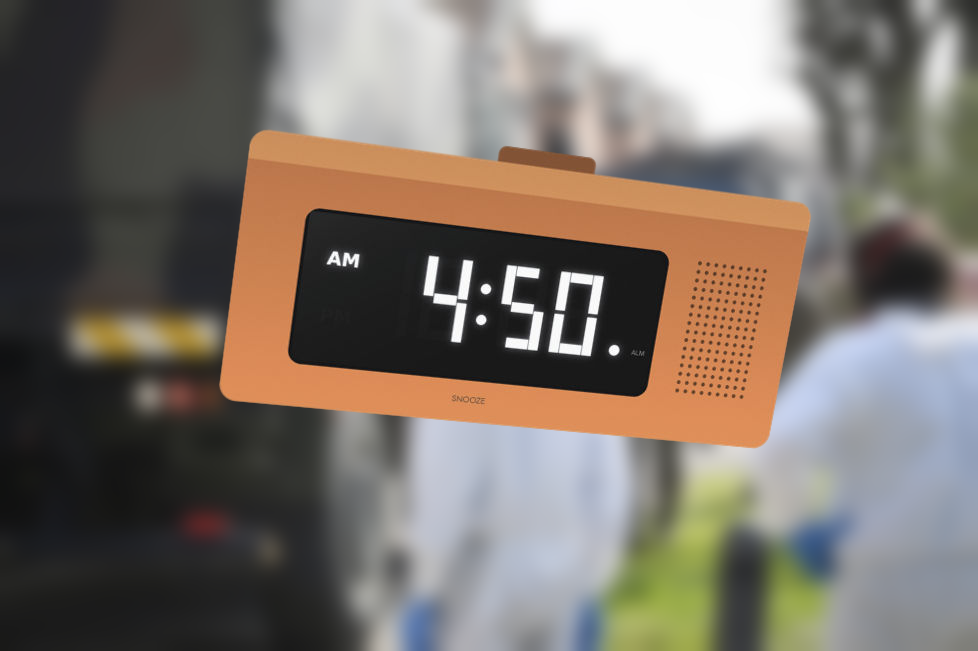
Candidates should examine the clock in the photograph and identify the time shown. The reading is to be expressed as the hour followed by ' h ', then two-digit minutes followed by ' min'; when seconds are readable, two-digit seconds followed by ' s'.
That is 4 h 50 min
